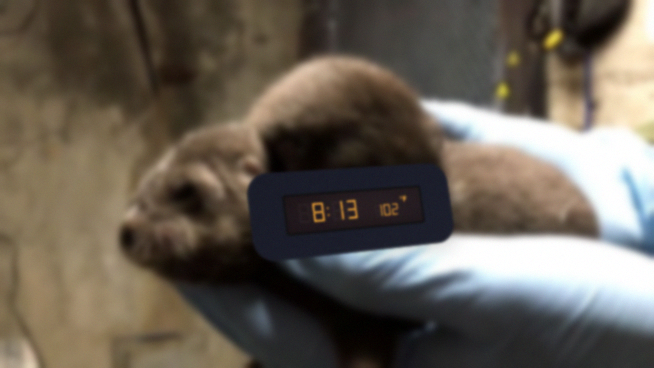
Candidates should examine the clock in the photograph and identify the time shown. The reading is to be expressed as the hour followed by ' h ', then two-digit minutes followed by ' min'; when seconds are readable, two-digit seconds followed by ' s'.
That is 8 h 13 min
